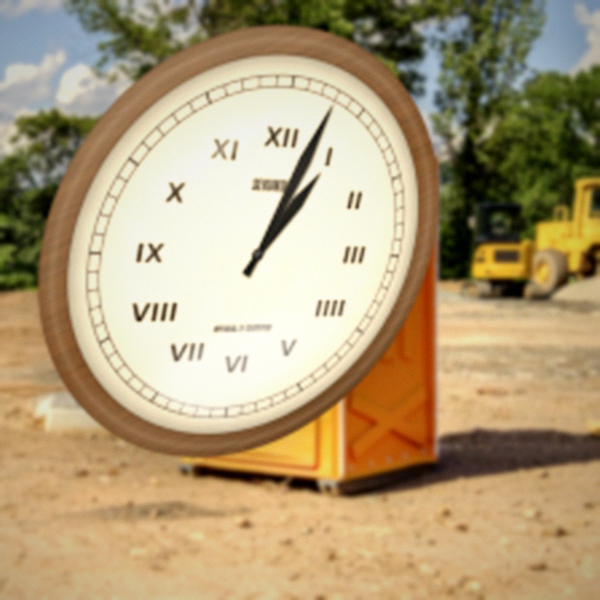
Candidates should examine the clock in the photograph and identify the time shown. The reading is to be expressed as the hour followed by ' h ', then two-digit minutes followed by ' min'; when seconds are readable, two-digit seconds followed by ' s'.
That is 1 h 03 min
